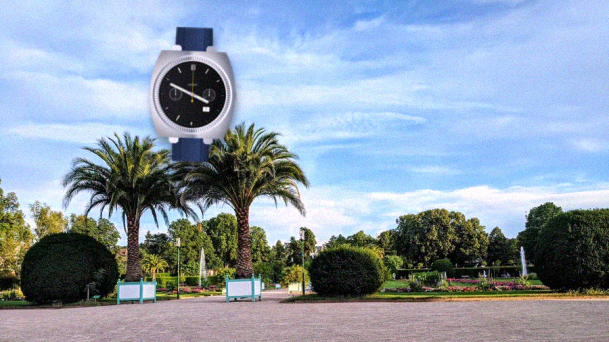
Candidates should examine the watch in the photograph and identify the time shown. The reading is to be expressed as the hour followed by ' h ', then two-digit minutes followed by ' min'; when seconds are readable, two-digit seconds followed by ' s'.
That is 3 h 49 min
